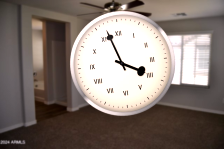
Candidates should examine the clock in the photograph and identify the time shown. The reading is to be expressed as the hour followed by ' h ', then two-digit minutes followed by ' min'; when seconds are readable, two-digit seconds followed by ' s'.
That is 3 h 57 min
